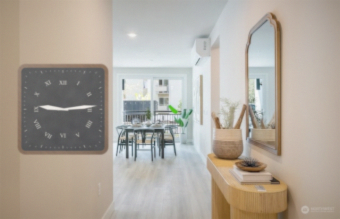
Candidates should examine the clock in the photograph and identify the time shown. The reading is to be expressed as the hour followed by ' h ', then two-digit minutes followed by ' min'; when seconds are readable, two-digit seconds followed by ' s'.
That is 9 h 14 min
